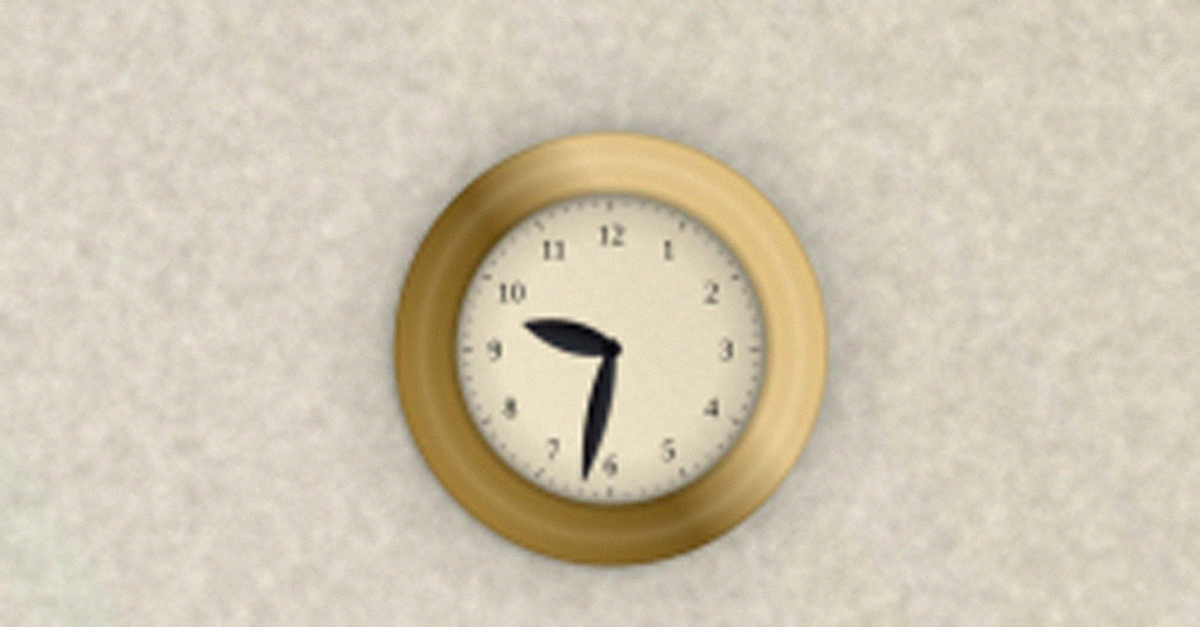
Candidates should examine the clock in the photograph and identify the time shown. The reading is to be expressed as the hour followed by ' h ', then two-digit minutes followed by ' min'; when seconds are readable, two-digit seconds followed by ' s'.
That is 9 h 32 min
